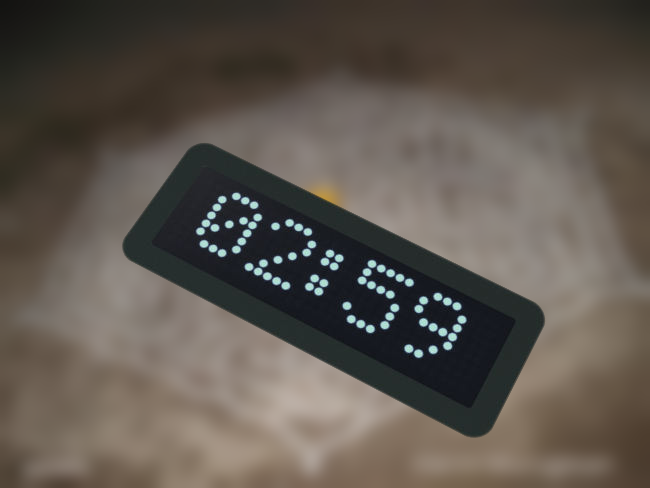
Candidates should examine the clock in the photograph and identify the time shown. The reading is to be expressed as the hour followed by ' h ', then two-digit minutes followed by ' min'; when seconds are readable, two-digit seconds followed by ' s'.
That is 2 h 59 min
